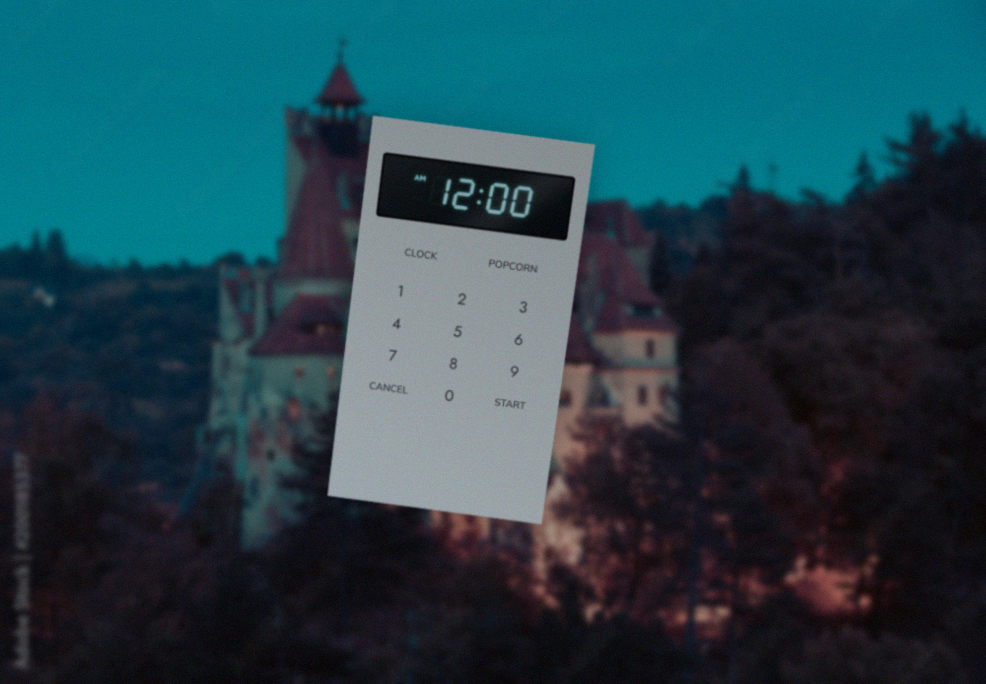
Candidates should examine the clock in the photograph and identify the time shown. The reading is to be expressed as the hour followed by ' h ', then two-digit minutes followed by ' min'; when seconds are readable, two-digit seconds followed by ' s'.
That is 12 h 00 min
